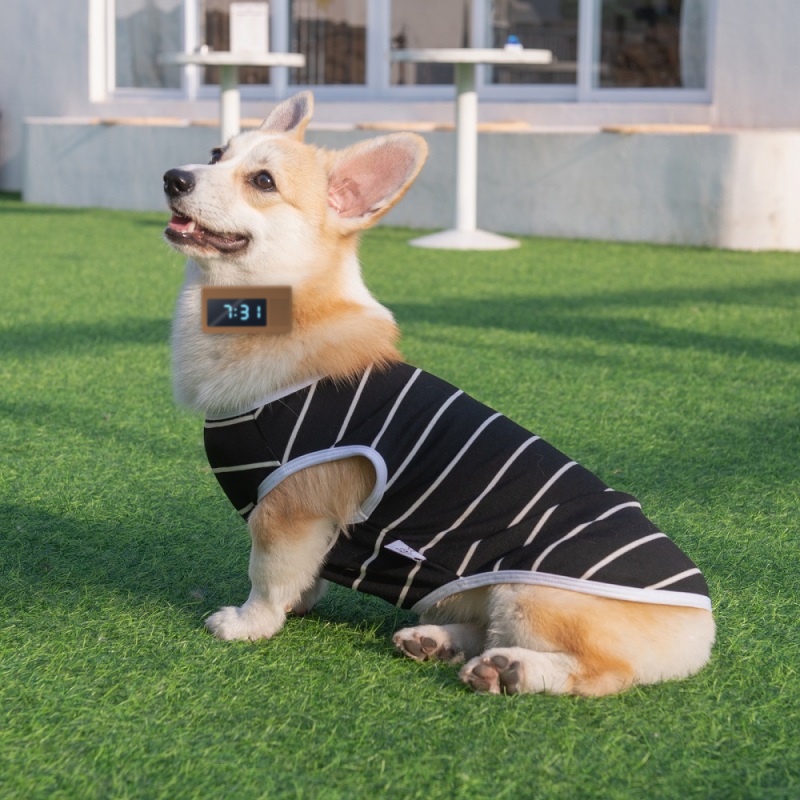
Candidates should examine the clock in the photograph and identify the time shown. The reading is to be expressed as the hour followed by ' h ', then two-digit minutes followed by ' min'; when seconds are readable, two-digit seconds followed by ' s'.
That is 7 h 31 min
